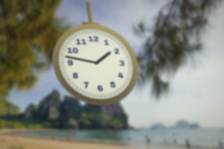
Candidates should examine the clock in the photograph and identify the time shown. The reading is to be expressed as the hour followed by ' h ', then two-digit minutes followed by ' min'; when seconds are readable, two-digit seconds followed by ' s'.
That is 1 h 47 min
